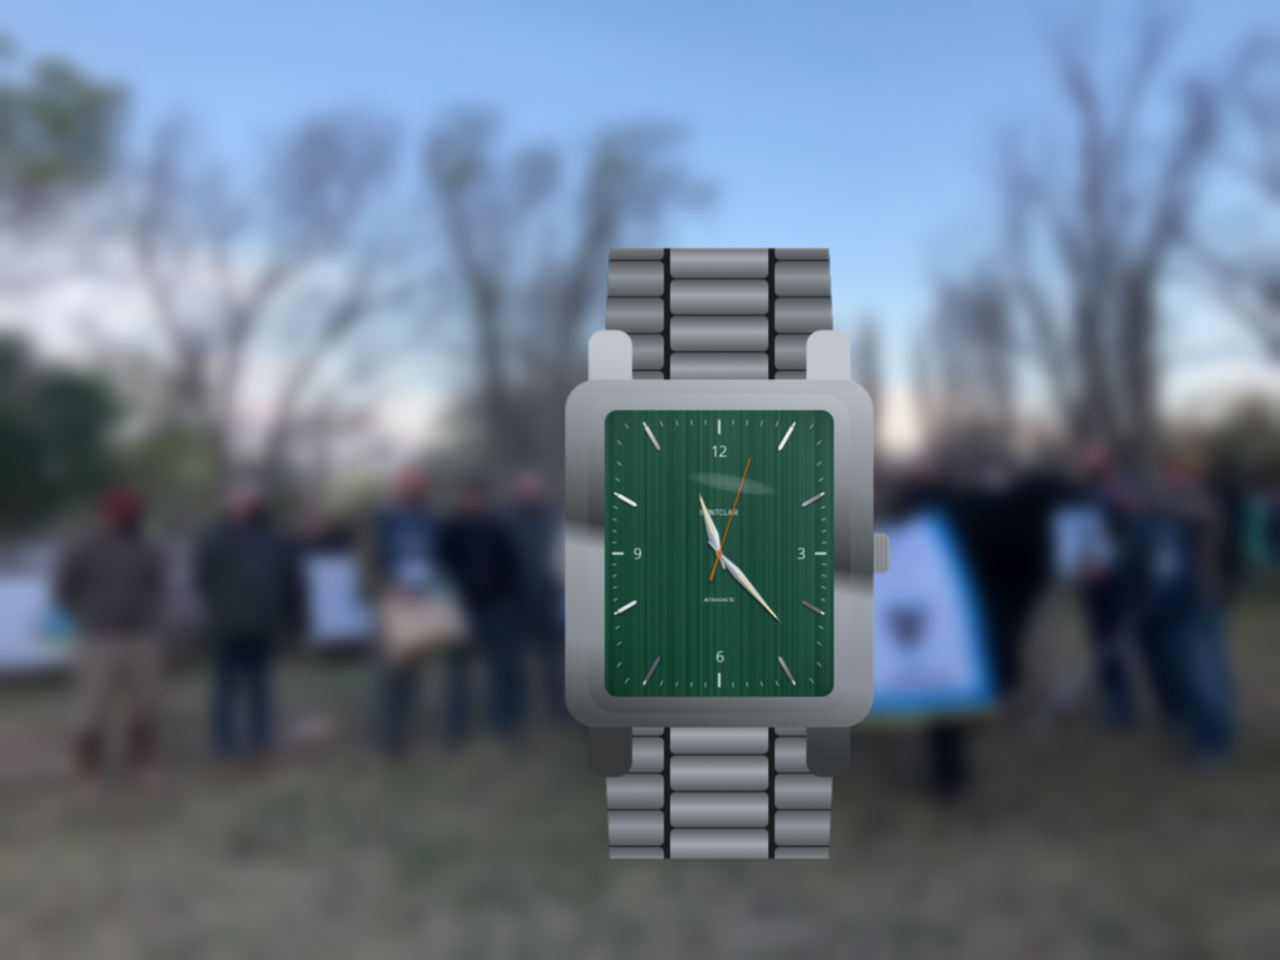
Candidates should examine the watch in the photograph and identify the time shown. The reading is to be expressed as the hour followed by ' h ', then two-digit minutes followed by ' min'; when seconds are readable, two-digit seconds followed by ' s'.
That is 11 h 23 min 03 s
